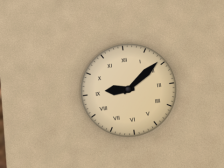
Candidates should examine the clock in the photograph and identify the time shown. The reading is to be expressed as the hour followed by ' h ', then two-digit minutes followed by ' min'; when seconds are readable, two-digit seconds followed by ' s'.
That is 9 h 09 min
